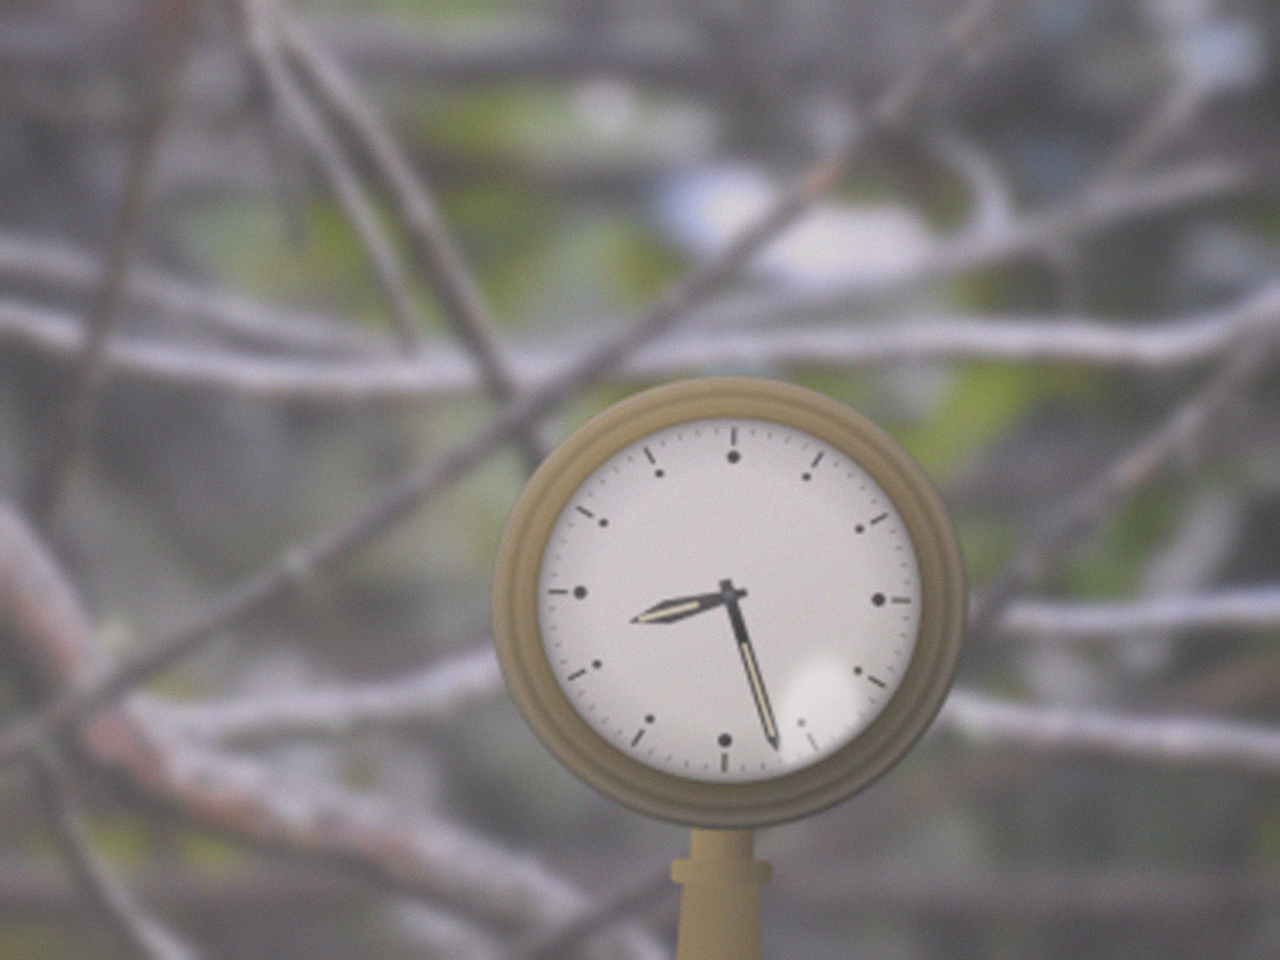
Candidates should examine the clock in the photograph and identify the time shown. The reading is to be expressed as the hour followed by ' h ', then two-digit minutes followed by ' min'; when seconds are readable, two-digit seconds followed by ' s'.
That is 8 h 27 min
